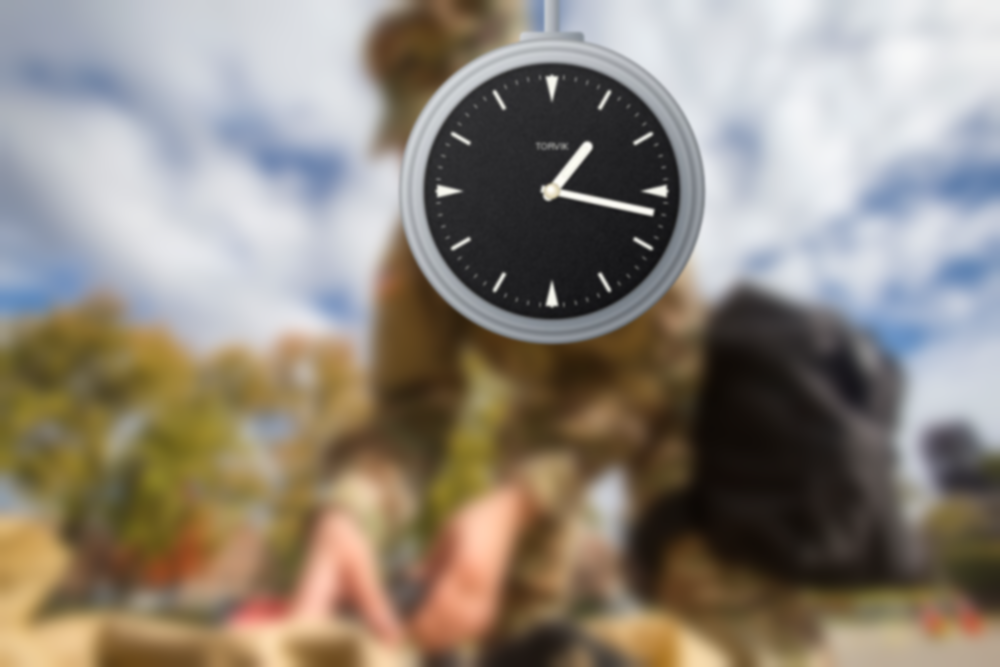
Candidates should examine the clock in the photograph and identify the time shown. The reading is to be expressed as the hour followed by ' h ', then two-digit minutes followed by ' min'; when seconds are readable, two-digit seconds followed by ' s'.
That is 1 h 17 min
